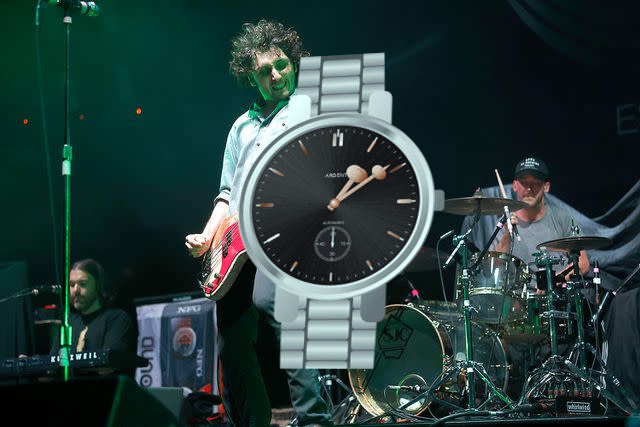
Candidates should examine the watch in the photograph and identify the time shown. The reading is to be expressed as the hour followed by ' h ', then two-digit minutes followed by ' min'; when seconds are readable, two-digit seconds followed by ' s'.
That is 1 h 09 min
